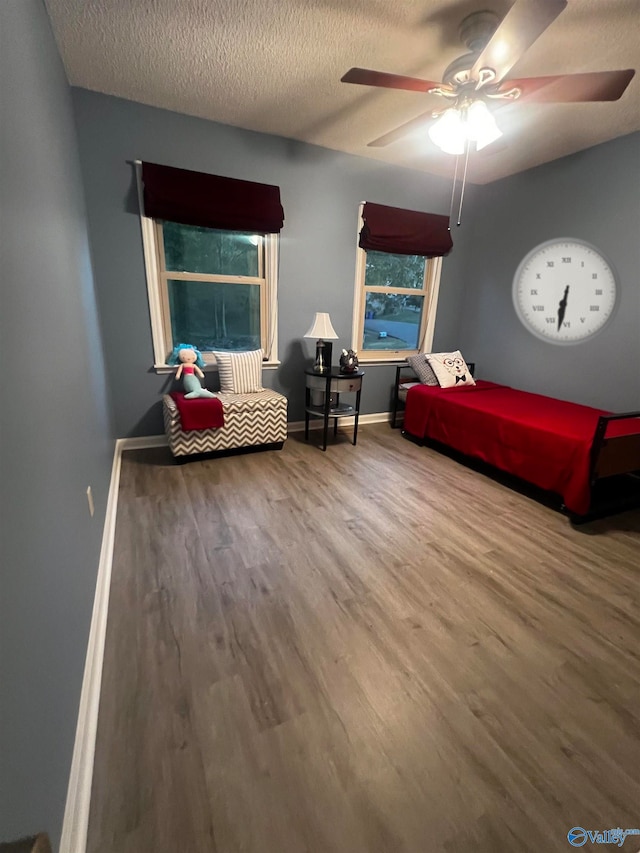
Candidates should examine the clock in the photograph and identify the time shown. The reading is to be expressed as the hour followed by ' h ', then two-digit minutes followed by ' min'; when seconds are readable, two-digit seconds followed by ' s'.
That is 6 h 32 min
